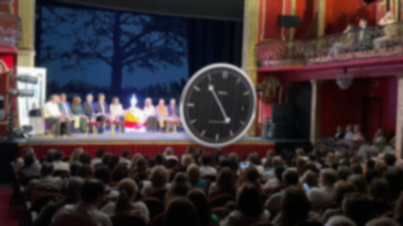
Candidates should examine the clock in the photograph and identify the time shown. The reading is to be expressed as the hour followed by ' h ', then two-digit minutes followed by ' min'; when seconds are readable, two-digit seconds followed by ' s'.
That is 4 h 54 min
